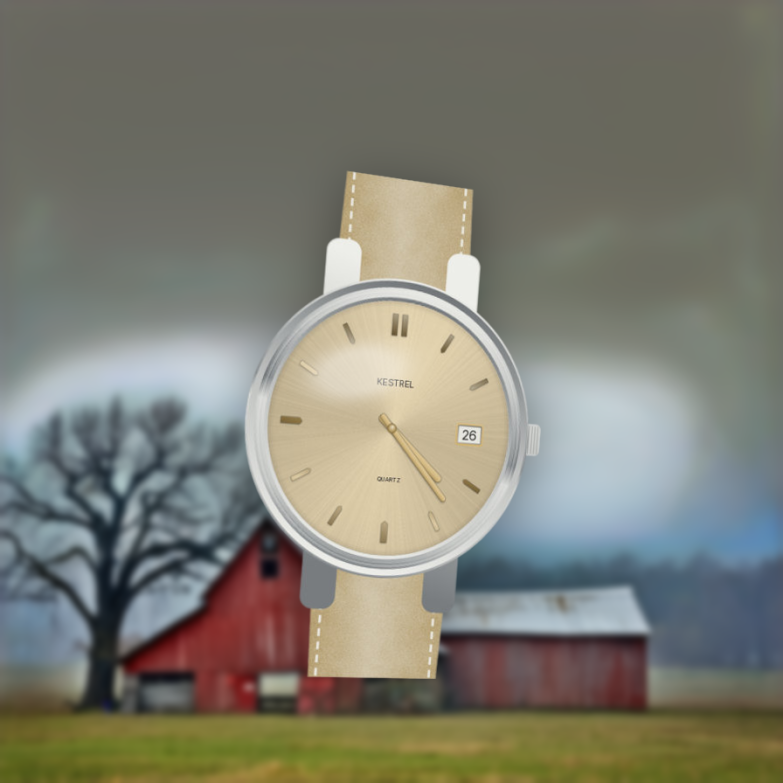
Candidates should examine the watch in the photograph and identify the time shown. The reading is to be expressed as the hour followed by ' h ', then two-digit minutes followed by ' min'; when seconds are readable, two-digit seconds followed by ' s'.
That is 4 h 23 min
